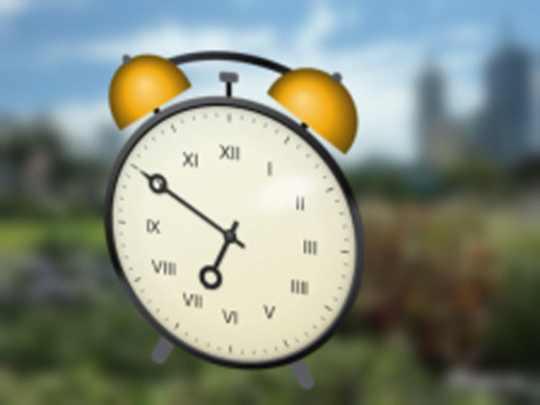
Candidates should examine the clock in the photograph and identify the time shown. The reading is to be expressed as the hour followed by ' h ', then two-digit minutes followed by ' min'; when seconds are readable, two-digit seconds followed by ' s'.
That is 6 h 50 min
